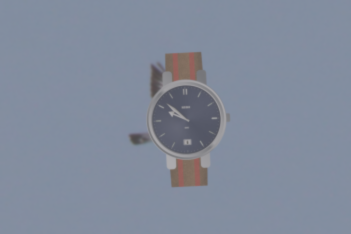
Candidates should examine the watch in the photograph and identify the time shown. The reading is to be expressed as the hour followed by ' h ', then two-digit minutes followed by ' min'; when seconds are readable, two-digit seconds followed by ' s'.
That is 9 h 52 min
